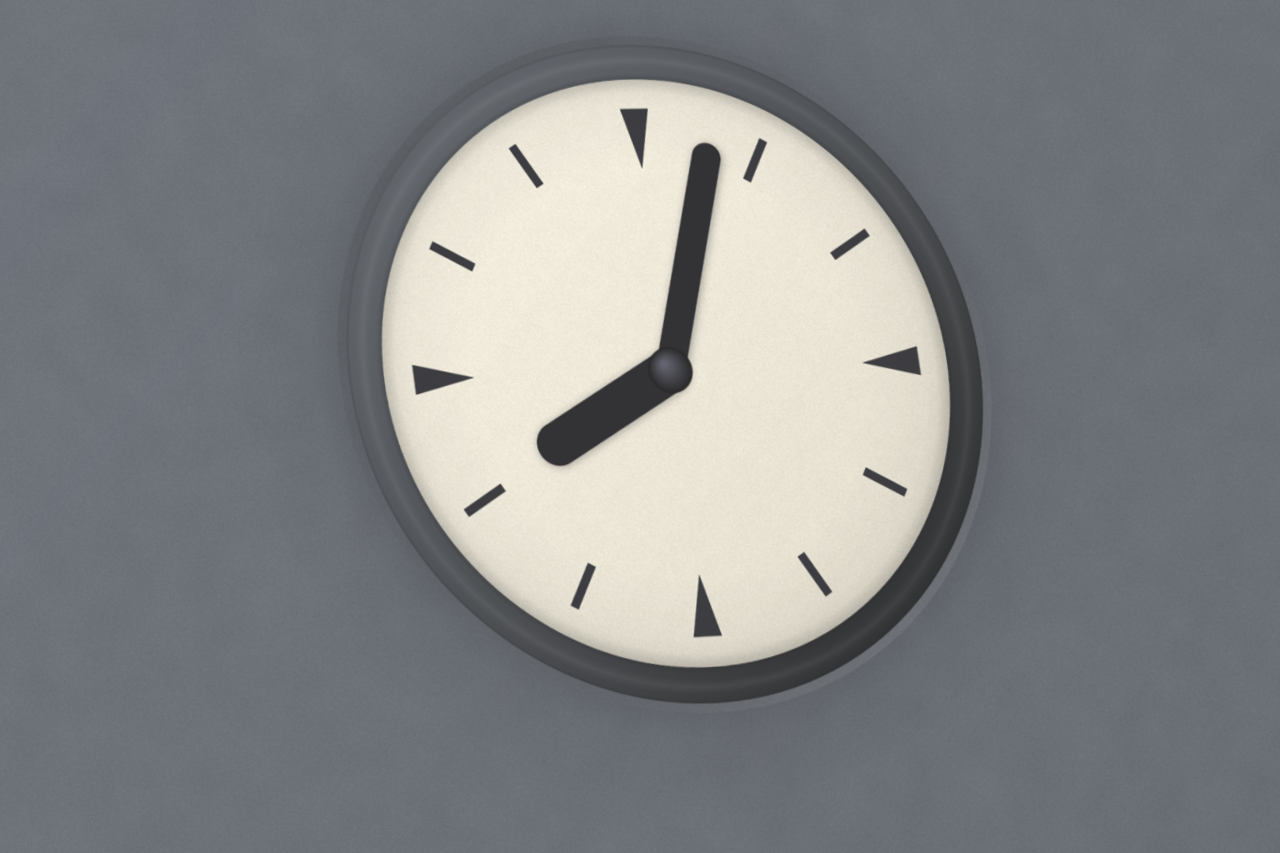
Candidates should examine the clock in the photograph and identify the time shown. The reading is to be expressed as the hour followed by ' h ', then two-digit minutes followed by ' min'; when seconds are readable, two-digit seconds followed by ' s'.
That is 8 h 03 min
